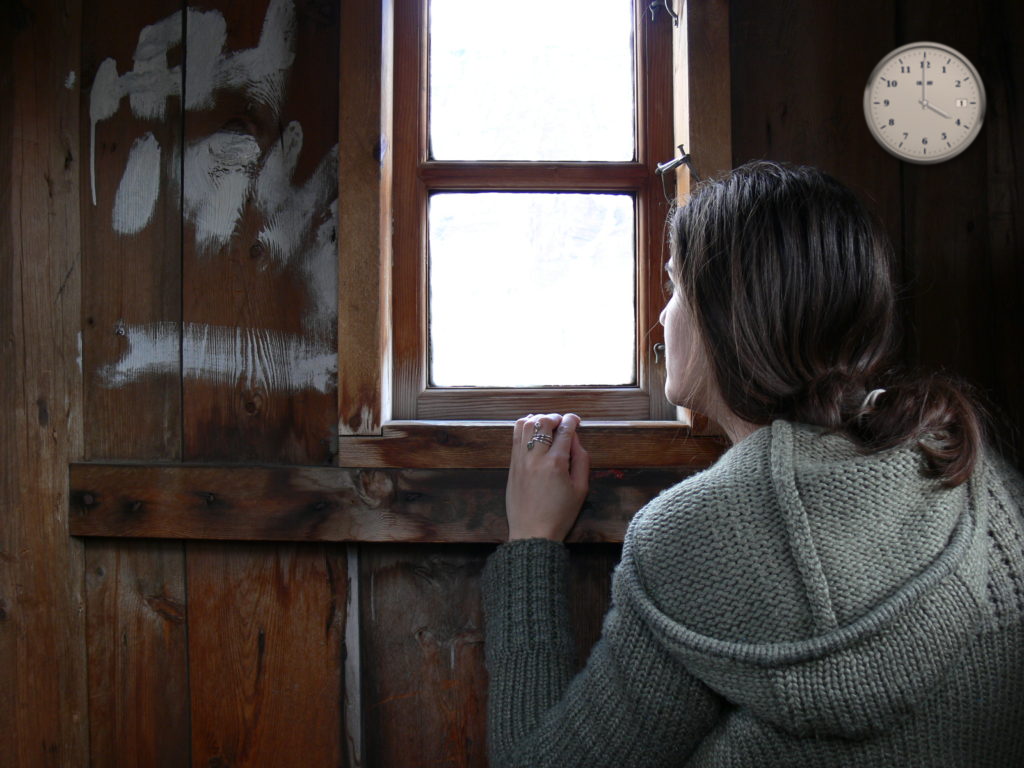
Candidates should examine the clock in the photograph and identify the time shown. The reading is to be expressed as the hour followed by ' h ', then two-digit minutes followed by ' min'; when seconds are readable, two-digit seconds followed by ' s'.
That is 4 h 00 min
